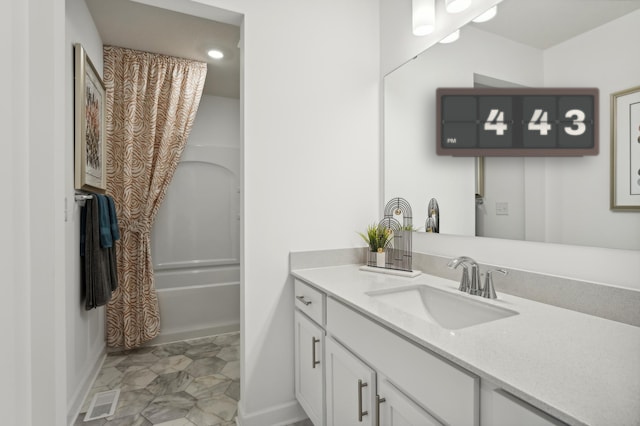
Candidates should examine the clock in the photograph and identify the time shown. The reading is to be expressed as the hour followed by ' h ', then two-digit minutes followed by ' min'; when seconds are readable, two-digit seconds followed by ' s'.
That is 4 h 43 min
